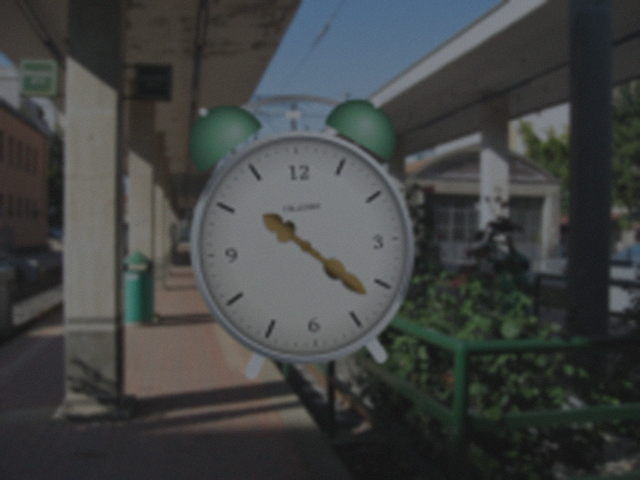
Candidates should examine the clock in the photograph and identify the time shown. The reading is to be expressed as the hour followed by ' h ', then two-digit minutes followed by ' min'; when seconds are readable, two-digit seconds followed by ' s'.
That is 10 h 22 min
